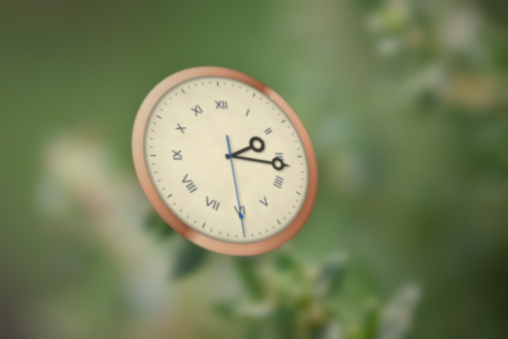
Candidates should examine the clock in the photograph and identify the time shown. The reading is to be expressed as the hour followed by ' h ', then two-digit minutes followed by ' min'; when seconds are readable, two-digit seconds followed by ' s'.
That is 2 h 16 min 30 s
